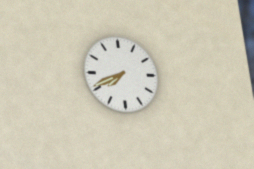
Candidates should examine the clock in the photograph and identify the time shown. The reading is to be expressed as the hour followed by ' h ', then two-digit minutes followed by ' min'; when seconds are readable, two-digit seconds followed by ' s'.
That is 7 h 41 min
